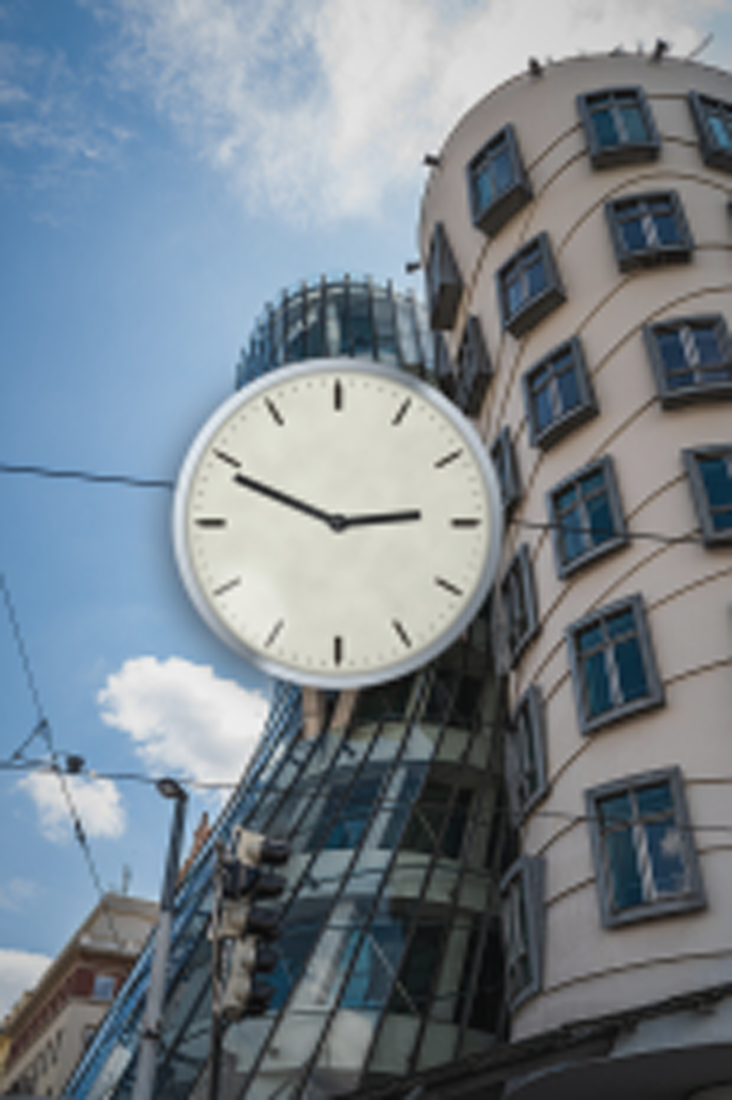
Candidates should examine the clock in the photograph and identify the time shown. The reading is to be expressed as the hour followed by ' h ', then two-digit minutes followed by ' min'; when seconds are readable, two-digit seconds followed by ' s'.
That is 2 h 49 min
